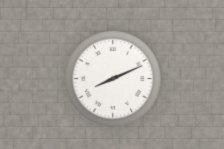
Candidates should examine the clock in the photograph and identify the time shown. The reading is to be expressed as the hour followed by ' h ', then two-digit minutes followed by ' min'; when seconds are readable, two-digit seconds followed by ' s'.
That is 8 h 11 min
